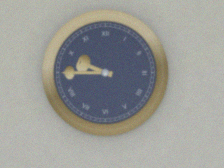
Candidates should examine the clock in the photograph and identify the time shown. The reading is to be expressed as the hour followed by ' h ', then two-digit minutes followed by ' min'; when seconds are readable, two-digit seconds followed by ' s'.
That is 9 h 45 min
